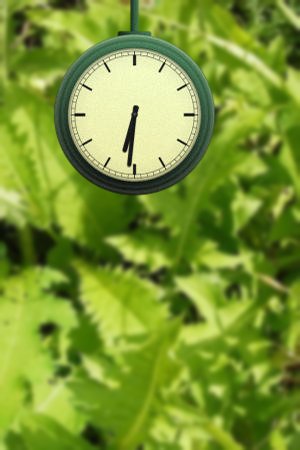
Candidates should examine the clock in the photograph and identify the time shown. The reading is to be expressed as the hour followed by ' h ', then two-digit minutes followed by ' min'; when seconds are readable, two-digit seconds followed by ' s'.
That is 6 h 31 min
